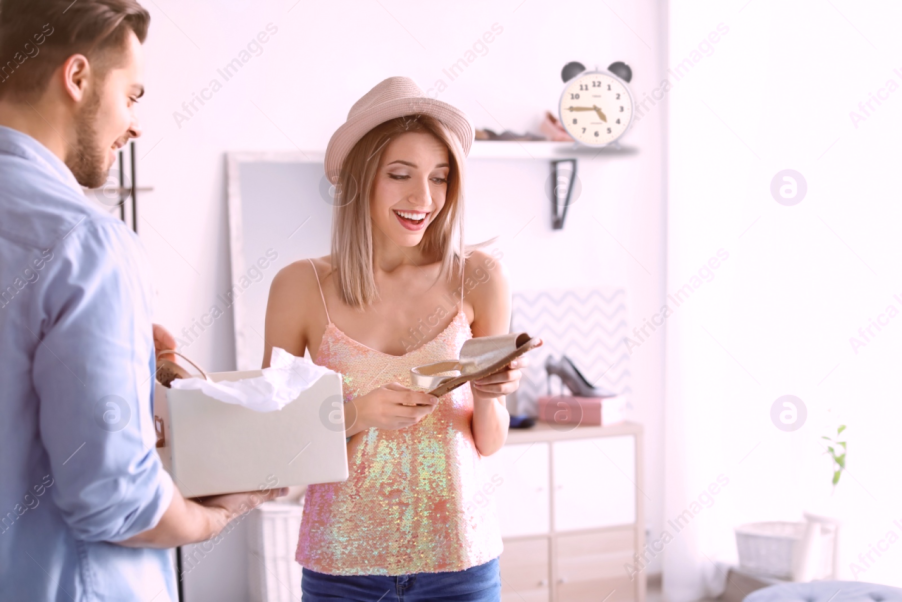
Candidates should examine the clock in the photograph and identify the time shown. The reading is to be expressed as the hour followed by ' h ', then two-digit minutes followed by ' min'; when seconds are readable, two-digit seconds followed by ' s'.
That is 4 h 45 min
